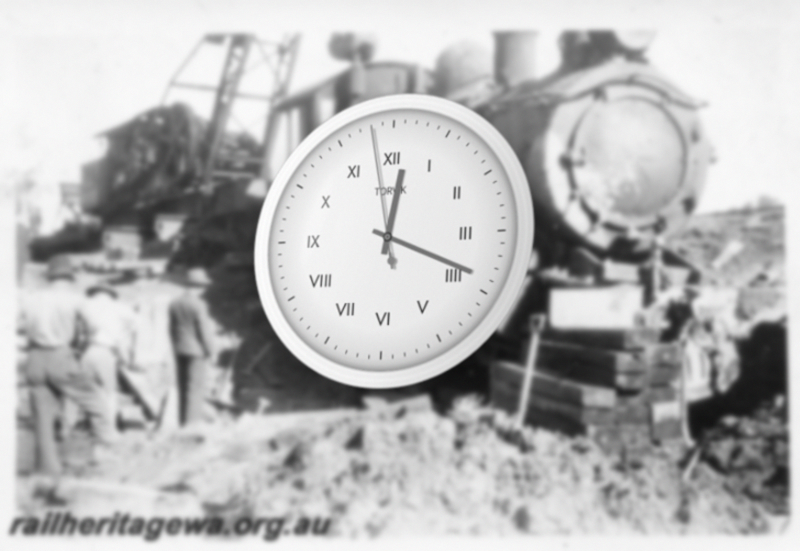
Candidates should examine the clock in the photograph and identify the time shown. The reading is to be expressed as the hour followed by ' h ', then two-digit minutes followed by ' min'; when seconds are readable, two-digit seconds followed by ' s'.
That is 12 h 18 min 58 s
